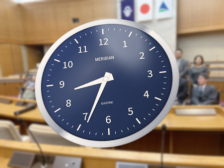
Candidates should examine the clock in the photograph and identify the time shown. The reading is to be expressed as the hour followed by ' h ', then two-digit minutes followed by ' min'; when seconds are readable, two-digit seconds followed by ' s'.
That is 8 h 34 min
